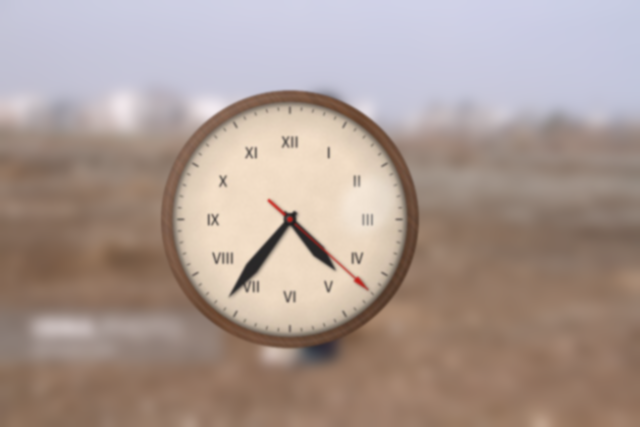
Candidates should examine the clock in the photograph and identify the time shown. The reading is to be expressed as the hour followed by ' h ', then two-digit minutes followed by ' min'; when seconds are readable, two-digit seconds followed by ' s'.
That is 4 h 36 min 22 s
